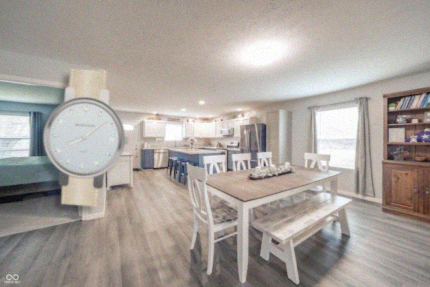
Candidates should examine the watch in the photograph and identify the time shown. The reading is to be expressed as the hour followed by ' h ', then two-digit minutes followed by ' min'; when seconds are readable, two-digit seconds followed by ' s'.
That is 8 h 08 min
